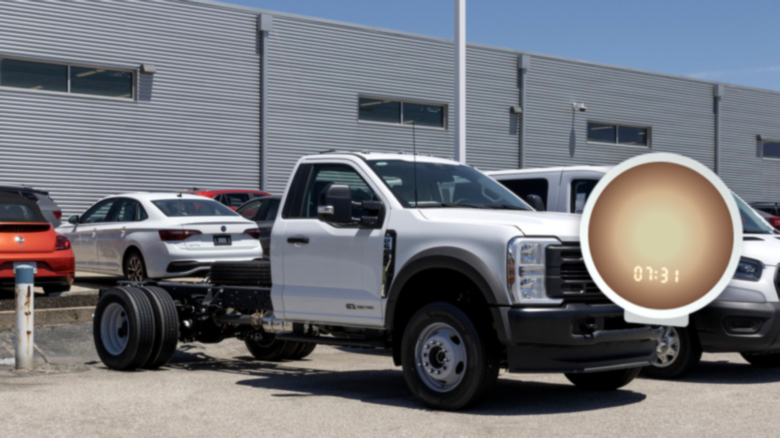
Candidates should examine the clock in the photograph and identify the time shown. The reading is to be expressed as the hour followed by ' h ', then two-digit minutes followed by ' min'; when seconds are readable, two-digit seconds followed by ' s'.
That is 7 h 31 min
